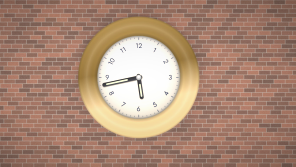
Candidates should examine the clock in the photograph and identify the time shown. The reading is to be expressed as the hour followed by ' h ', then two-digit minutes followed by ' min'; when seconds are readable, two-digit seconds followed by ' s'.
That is 5 h 43 min
